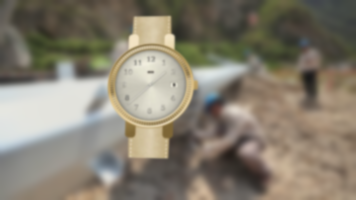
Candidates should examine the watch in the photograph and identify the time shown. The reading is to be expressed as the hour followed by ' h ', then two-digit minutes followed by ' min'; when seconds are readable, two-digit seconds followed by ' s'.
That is 1 h 38 min
